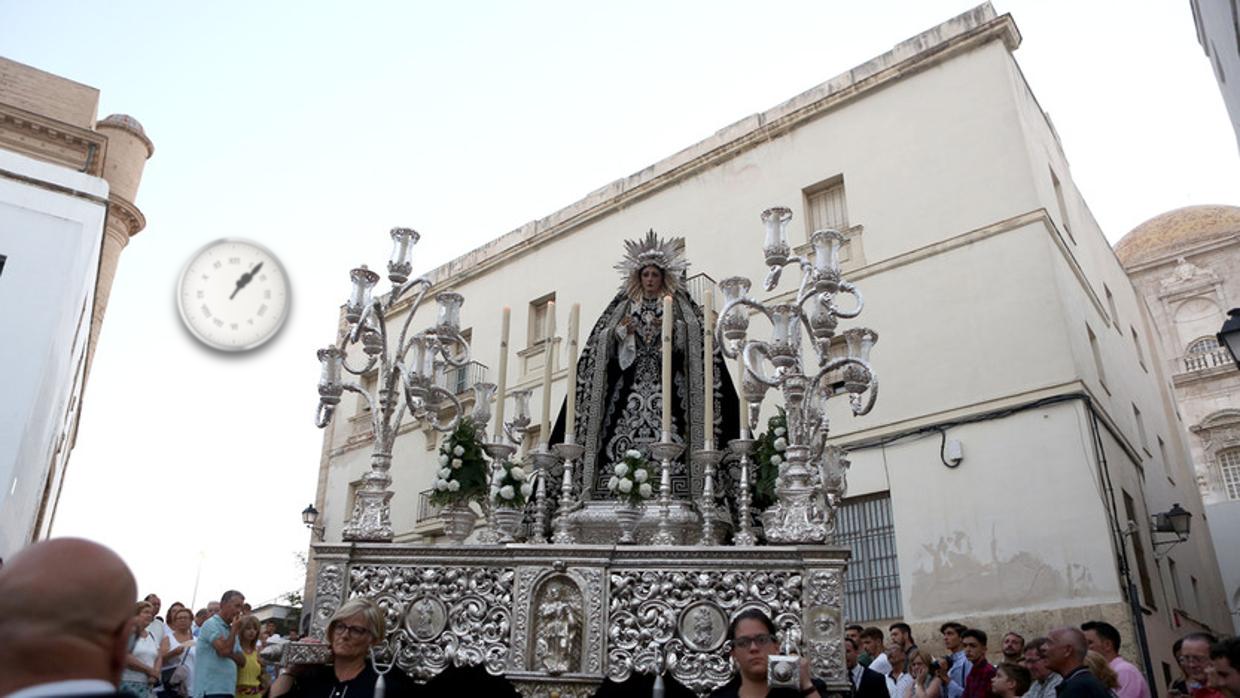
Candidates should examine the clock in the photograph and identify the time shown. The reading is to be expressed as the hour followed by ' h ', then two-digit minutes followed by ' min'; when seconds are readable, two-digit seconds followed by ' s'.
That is 1 h 07 min
